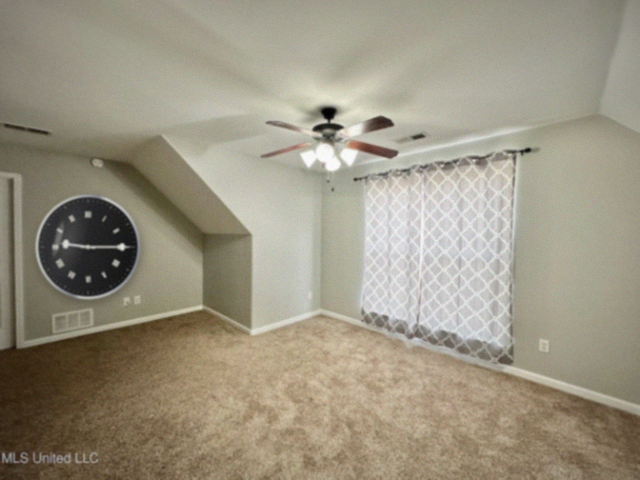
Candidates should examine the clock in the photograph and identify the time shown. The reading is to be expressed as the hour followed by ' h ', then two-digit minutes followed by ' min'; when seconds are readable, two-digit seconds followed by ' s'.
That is 9 h 15 min
